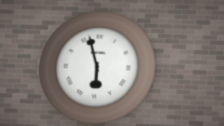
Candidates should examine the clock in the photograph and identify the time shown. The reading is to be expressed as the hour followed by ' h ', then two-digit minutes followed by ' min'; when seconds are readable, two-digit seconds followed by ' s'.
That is 5 h 57 min
